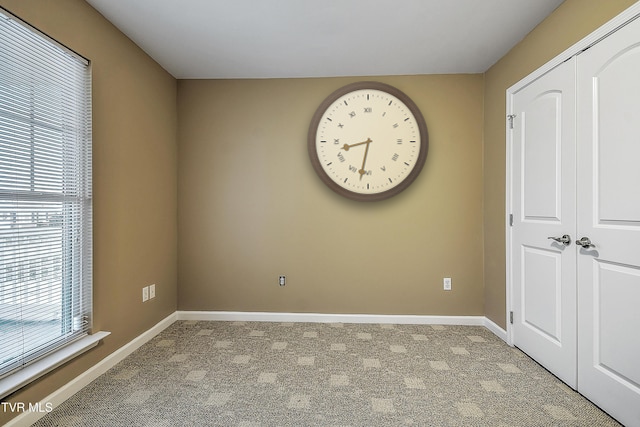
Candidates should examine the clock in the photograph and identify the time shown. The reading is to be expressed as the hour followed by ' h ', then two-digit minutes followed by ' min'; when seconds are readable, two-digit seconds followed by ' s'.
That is 8 h 32 min
